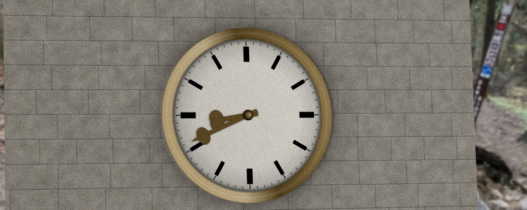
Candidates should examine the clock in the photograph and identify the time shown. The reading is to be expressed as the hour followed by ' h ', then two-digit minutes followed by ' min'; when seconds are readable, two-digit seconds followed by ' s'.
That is 8 h 41 min
